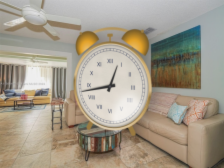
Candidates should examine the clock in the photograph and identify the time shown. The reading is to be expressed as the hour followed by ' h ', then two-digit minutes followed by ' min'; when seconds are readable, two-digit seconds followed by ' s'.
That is 12 h 43 min
